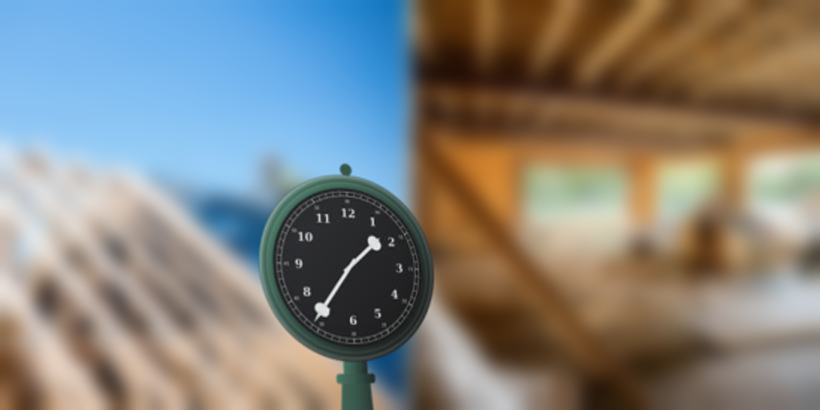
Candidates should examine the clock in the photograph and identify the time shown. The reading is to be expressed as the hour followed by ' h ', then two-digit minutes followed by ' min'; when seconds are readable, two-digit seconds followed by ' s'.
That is 1 h 36 min
